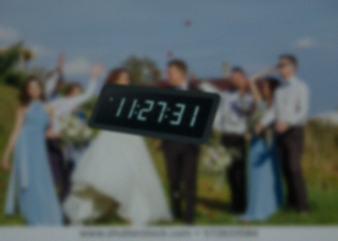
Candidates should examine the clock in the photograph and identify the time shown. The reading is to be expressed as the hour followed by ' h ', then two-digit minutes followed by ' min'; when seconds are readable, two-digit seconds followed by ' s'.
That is 11 h 27 min 31 s
